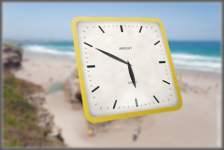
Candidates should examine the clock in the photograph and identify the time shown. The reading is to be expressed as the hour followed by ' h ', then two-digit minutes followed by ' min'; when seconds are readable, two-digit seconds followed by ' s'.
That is 5 h 50 min
